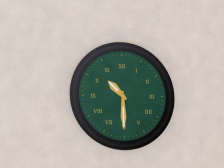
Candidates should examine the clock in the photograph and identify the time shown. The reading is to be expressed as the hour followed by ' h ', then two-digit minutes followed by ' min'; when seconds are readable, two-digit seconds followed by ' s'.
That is 10 h 30 min
